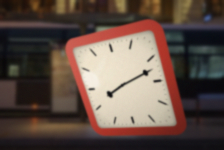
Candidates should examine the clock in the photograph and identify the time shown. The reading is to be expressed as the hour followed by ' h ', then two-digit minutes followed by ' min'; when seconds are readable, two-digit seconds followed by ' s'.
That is 8 h 12 min
